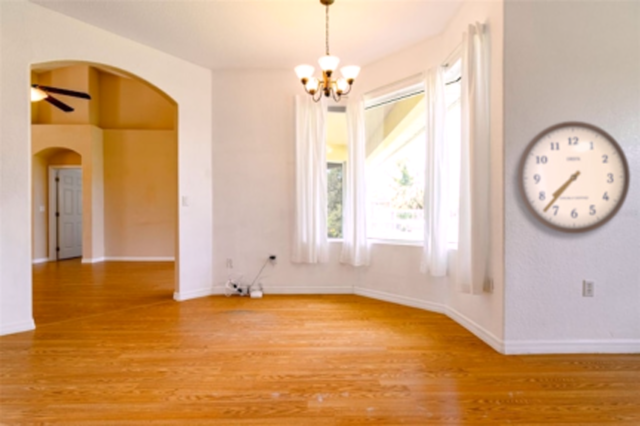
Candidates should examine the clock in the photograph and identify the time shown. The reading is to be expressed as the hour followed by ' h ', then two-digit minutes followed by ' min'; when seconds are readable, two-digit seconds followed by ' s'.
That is 7 h 37 min
